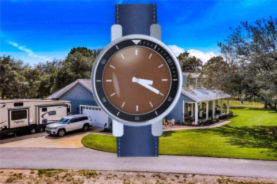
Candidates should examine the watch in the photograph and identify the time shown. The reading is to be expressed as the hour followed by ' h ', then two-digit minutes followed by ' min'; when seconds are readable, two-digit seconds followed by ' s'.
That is 3 h 20 min
